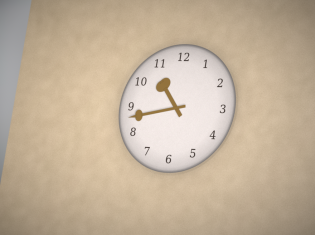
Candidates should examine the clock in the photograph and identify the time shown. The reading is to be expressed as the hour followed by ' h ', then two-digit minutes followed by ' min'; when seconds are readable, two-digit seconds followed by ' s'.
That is 10 h 43 min
